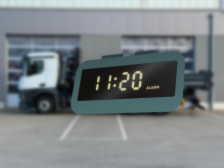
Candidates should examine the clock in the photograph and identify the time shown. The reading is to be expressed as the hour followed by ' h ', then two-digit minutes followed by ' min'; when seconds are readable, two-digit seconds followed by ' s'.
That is 11 h 20 min
